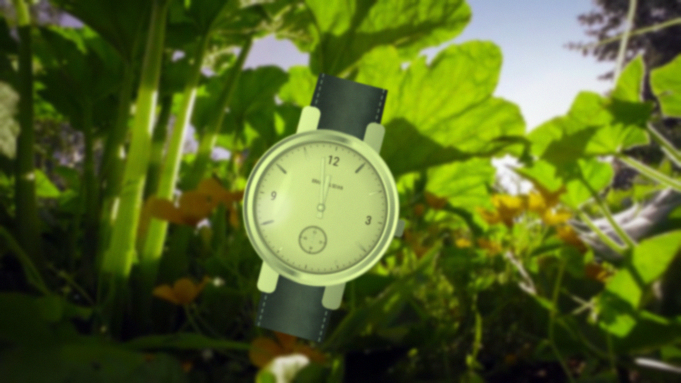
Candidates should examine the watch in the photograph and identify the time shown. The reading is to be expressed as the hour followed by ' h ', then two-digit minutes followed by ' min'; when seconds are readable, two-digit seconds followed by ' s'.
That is 11 h 58 min
